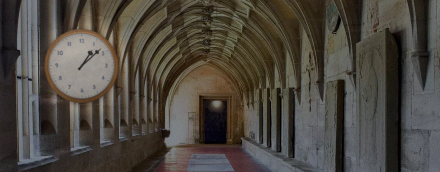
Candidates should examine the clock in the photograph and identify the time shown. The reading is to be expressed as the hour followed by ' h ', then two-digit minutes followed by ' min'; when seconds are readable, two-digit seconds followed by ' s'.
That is 1 h 08 min
